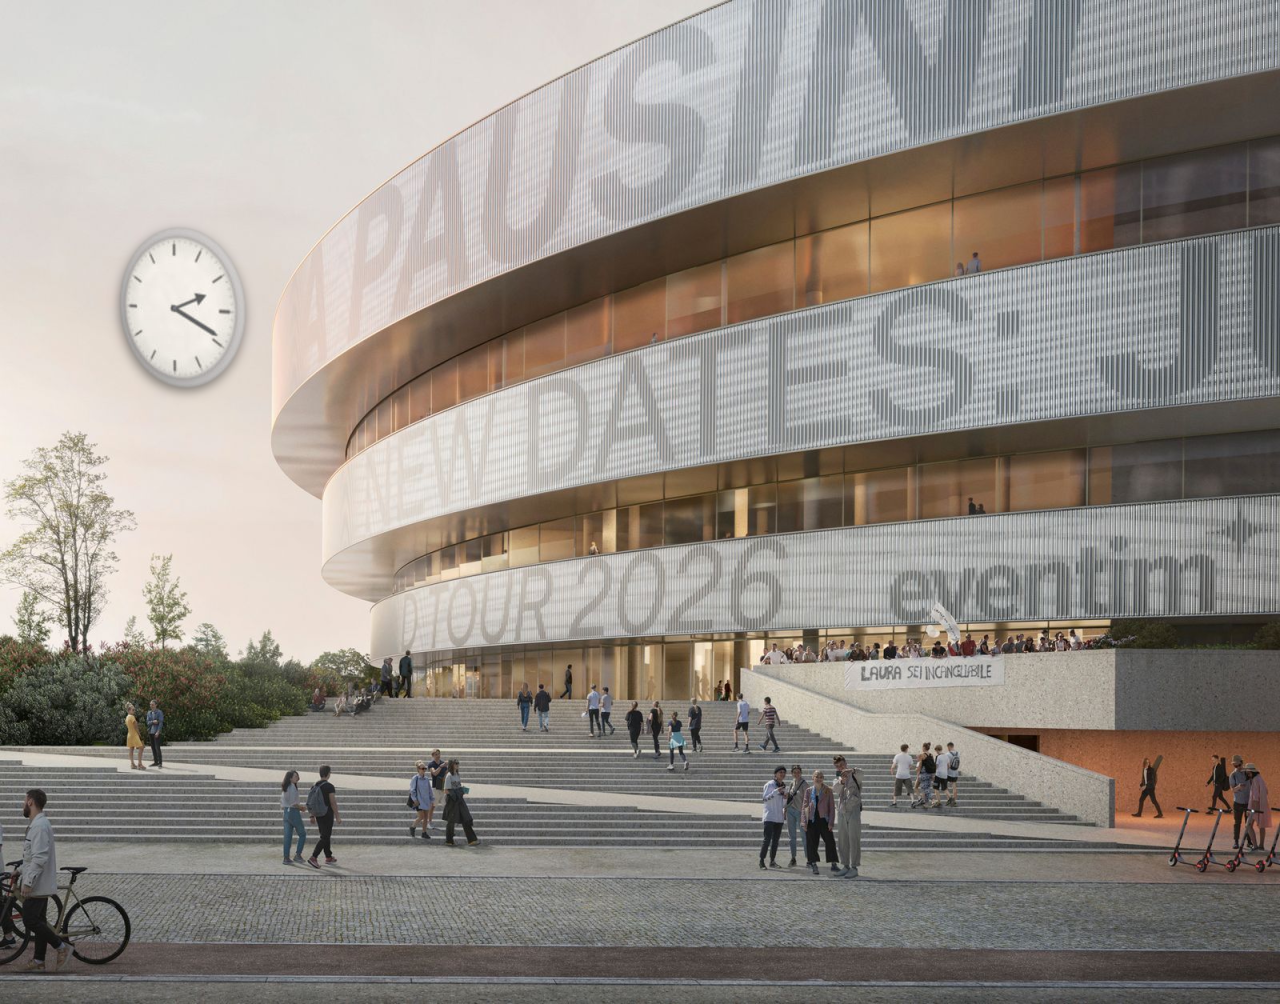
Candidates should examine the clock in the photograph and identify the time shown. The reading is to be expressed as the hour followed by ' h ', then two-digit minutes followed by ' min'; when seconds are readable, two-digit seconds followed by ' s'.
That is 2 h 19 min
